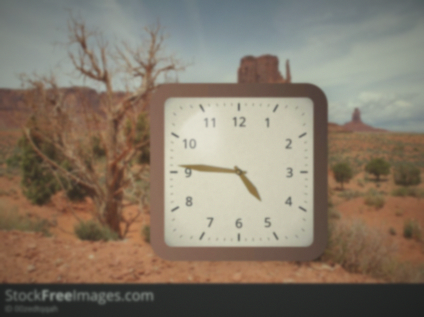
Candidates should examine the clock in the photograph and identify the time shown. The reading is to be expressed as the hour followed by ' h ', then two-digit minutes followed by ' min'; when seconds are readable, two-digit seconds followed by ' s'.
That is 4 h 46 min
